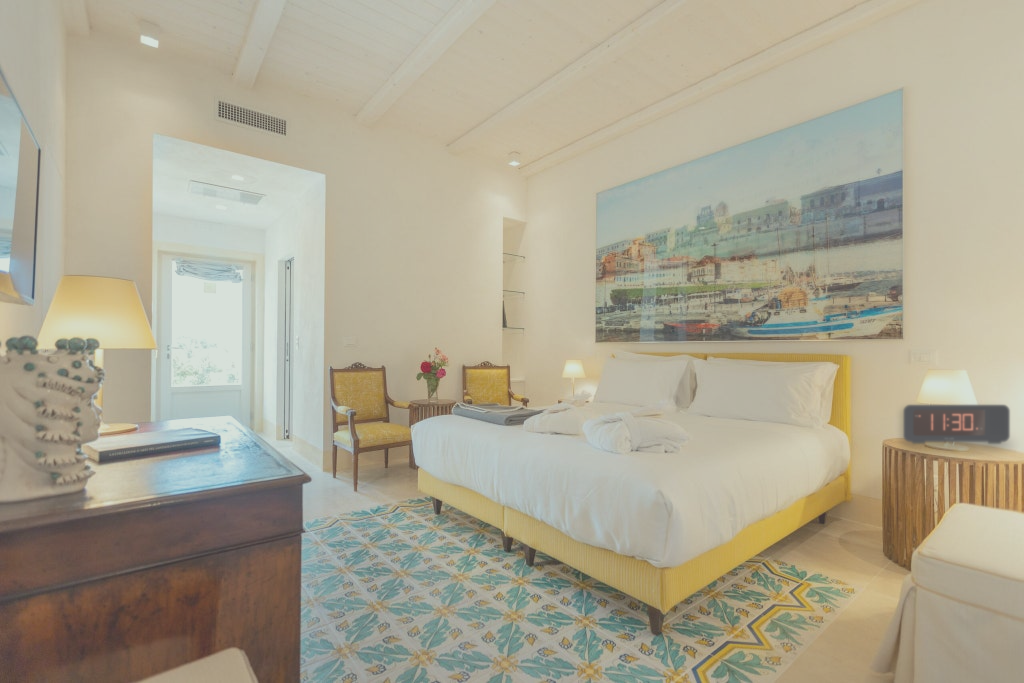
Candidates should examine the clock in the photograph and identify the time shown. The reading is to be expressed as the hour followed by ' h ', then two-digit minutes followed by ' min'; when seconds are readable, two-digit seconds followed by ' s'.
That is 11 h 30 min
